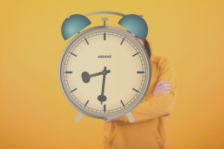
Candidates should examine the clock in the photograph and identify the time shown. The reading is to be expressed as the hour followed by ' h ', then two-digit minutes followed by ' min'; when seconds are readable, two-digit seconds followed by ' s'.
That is 8 h 31 min
